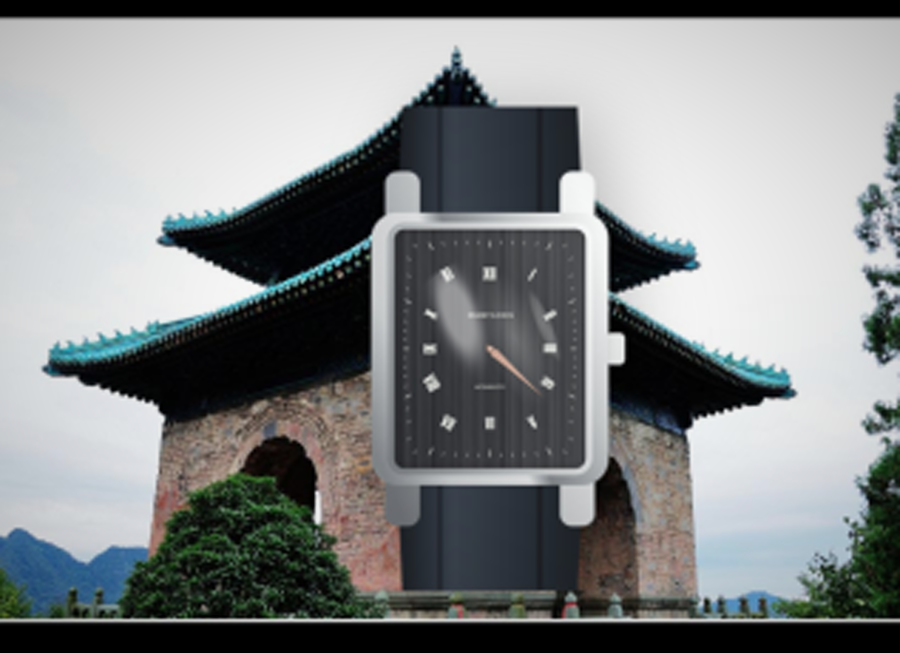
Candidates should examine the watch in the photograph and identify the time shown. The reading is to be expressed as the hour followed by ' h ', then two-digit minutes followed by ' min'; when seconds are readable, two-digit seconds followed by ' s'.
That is 4 h 22 min
